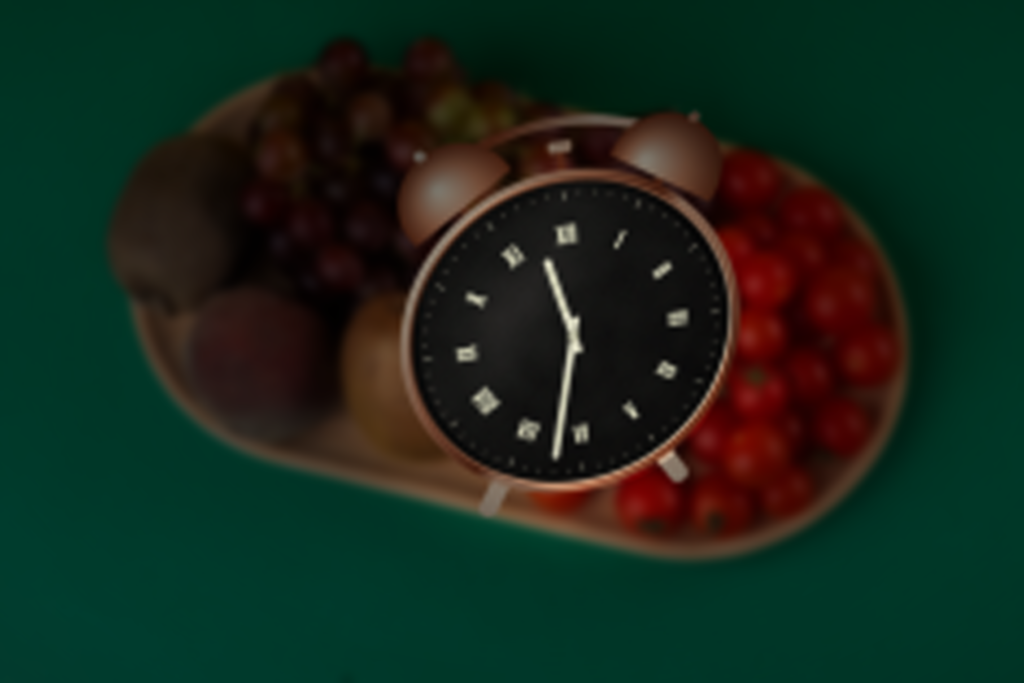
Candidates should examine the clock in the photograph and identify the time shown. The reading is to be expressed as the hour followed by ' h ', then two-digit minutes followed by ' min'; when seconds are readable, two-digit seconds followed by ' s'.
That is 11 h 32 min
